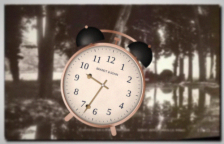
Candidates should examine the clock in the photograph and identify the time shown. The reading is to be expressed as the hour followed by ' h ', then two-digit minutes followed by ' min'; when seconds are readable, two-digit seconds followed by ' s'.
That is 9 h 33 min
